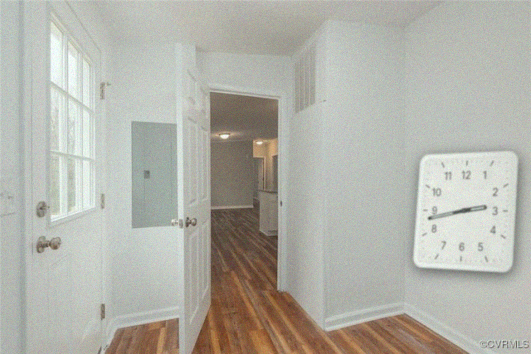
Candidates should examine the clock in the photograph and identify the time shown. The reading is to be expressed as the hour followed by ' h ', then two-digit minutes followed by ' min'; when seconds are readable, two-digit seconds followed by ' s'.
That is 2 h 43 min
